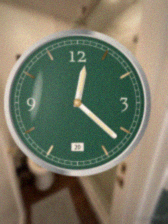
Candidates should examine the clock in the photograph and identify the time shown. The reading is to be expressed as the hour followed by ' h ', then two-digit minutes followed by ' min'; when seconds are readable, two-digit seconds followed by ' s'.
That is 12 h 22 min
